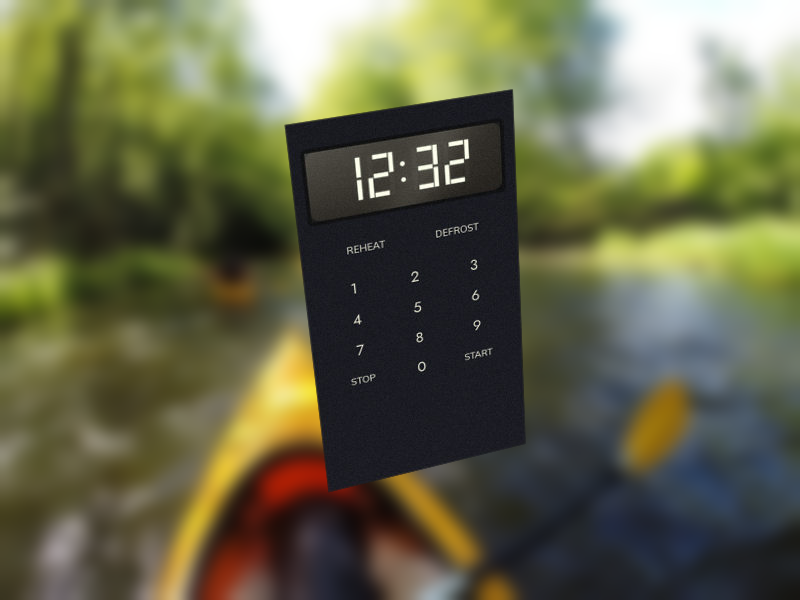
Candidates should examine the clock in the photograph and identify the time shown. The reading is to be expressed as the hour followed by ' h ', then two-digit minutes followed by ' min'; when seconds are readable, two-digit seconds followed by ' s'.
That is 12 h 32 min
